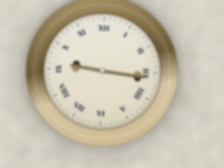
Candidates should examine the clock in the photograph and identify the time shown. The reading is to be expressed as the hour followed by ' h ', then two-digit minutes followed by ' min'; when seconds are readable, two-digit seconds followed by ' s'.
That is 9 h 16 min
